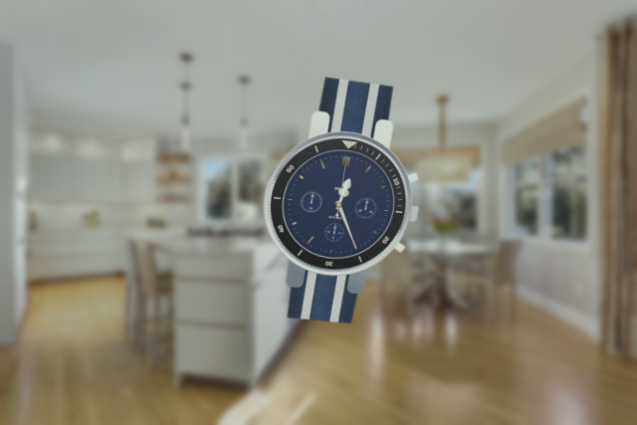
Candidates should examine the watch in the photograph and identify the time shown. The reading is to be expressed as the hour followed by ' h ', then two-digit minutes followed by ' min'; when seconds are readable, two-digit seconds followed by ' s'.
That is 12 h 25 min
